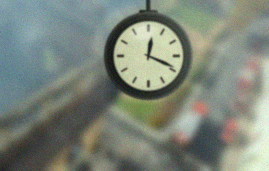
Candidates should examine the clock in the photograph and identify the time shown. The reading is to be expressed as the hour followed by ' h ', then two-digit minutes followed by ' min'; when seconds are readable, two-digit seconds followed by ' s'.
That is 12 h 19 min
